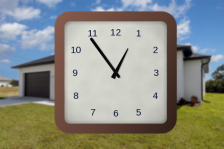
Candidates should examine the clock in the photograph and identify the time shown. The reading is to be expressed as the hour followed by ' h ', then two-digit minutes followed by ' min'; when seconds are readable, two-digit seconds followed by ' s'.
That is 12 h 54 min
